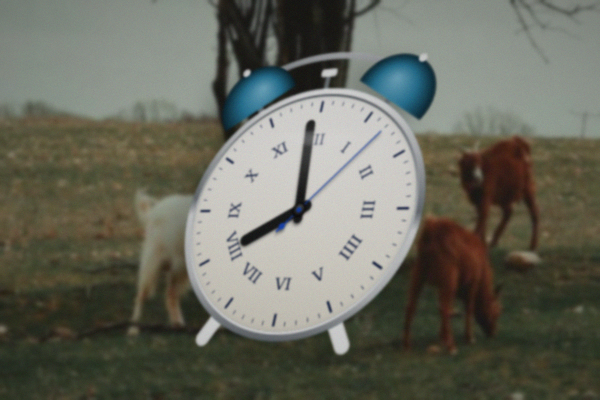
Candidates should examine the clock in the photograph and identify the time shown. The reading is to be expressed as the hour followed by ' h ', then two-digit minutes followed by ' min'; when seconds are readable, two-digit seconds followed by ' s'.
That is 7 h 59 min 07 s
